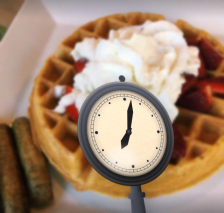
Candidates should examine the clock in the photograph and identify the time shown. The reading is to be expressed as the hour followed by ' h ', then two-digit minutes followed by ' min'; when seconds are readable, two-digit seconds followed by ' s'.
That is 7 h 02 min
